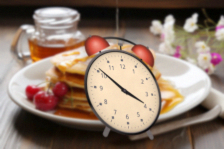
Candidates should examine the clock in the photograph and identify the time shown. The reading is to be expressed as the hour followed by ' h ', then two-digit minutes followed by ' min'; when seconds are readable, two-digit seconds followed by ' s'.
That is 3 h 51 min
